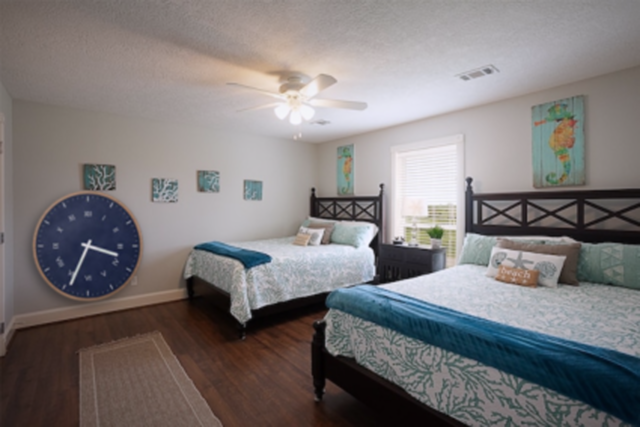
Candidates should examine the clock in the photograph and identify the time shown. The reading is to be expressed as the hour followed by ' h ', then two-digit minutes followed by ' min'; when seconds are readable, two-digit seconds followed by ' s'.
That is 3 h 34 min
